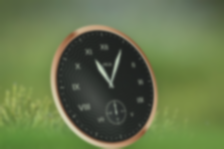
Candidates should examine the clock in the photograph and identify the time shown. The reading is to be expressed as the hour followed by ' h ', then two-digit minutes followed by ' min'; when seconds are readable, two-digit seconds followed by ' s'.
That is 11 h 05 min
